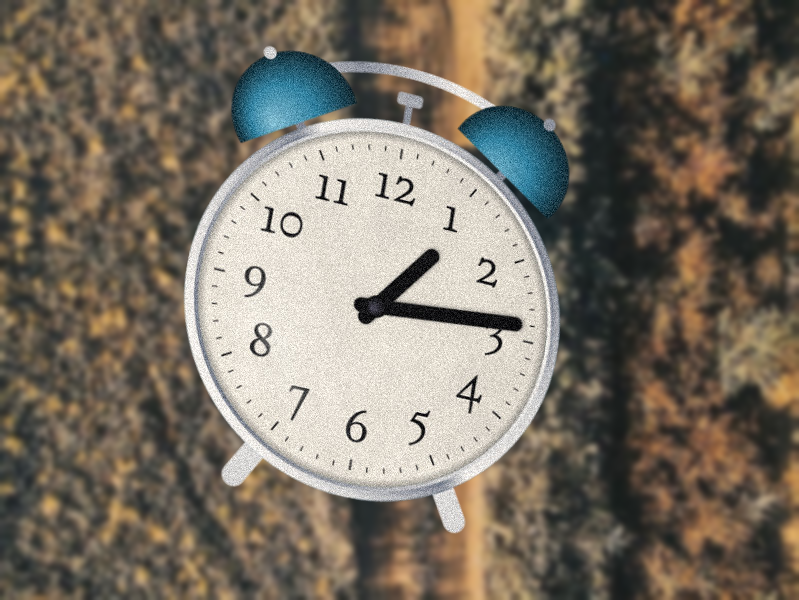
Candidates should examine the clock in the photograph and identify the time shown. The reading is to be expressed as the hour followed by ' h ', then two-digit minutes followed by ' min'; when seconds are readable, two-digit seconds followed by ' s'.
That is 1 h 14 min
